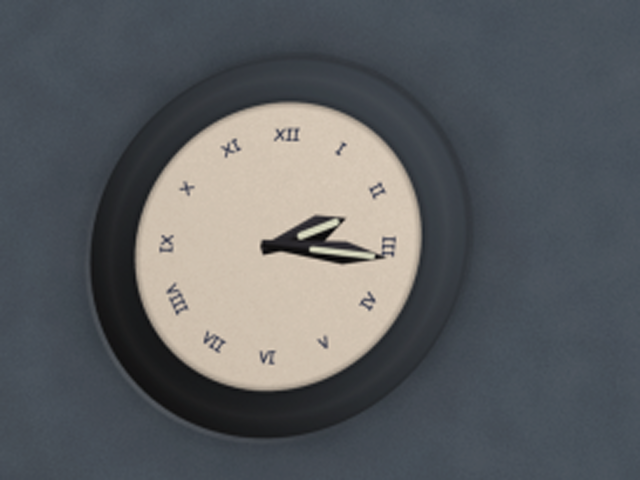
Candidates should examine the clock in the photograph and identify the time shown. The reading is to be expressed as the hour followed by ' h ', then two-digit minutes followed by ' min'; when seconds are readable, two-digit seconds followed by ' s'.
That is 2 h 16 min
